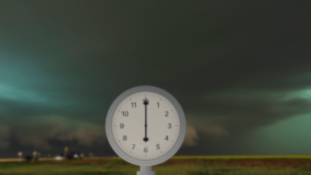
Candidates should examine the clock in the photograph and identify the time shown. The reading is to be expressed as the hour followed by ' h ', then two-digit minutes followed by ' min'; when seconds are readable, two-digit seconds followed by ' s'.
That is 6 h 00 min
